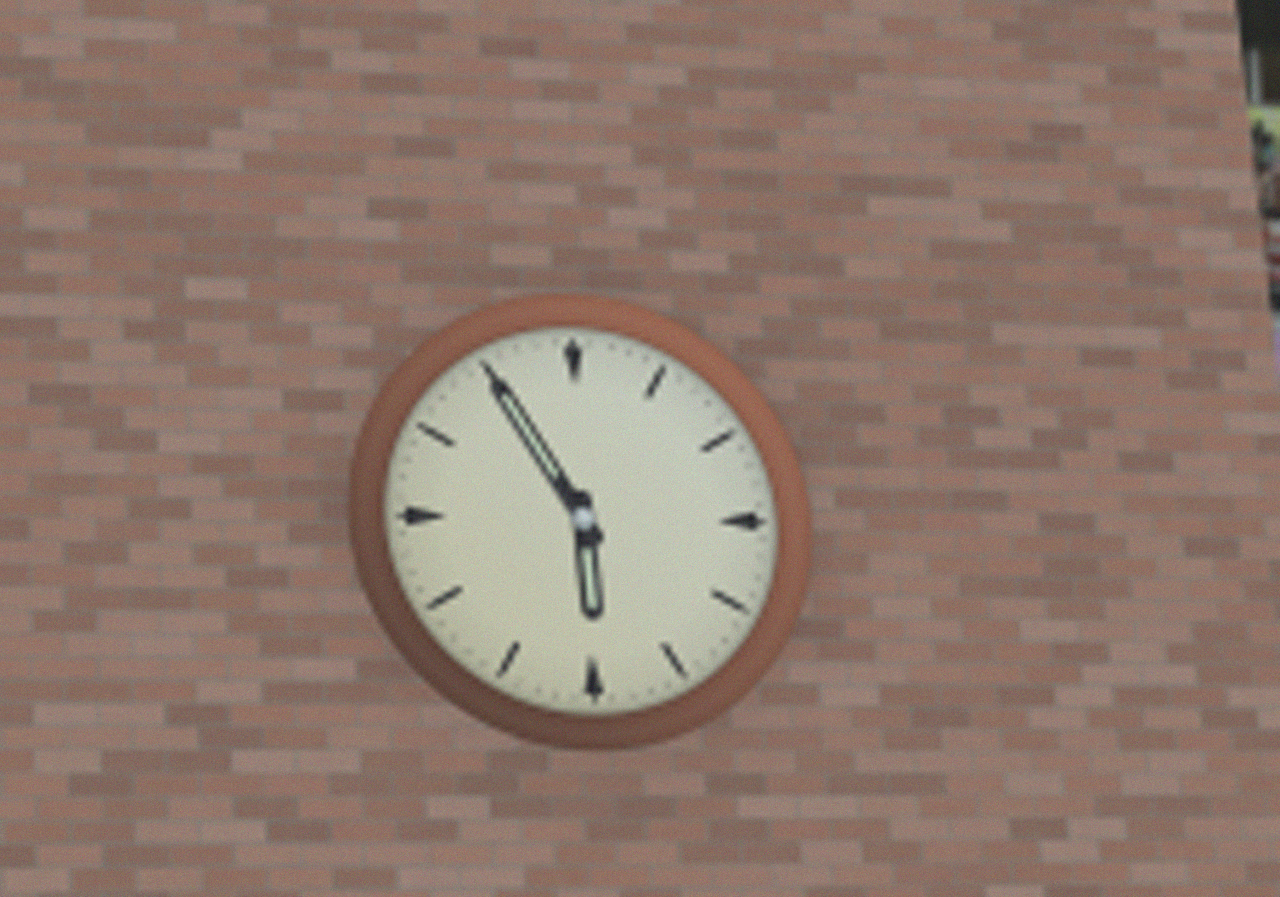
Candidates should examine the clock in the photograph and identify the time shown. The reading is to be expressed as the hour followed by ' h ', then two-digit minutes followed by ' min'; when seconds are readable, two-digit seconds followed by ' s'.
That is 5 h 55 min
